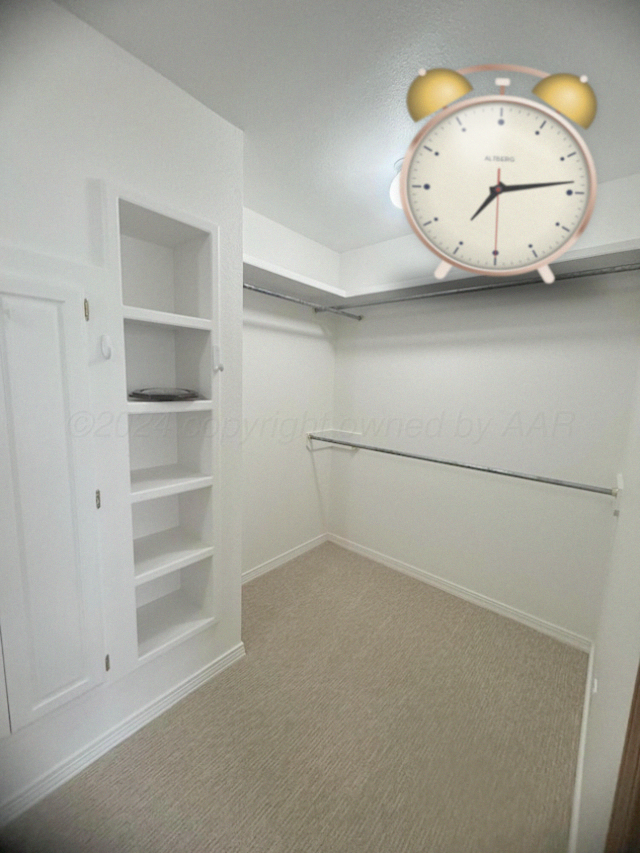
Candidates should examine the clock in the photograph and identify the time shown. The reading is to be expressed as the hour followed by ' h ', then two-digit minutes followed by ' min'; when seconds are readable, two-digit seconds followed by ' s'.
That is 7 h 13 min 30 s
